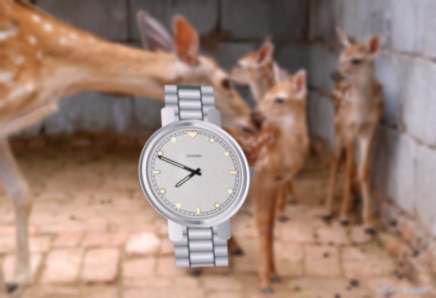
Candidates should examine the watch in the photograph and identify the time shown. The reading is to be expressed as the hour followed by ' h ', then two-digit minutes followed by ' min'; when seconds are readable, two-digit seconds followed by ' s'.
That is 7 h 49 min
